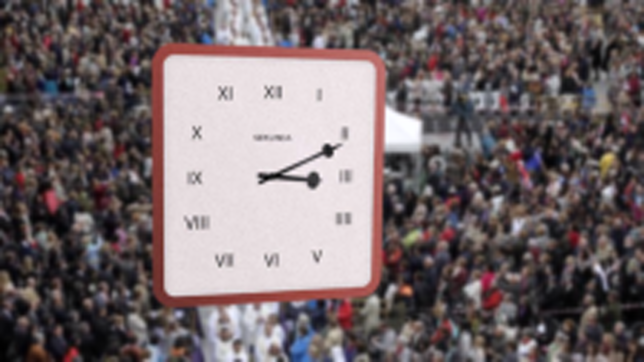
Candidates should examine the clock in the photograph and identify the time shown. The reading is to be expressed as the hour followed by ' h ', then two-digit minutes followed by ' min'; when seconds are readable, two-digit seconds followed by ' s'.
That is 3 h 11 min
